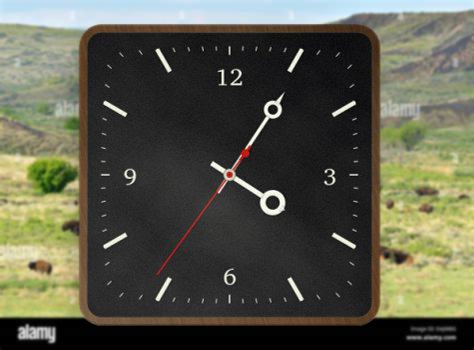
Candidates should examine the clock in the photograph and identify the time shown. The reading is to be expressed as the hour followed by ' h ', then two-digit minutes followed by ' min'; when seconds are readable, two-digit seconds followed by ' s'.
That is 4 h 05 min 36 s
